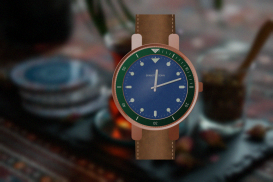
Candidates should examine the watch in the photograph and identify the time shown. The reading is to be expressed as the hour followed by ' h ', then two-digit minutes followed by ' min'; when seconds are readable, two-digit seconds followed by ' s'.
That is 12 h 12 min
